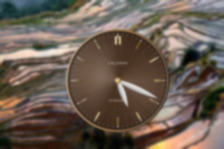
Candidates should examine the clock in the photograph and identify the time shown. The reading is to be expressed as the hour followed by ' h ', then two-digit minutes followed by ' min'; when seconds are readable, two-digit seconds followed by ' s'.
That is 5 h 19 min
